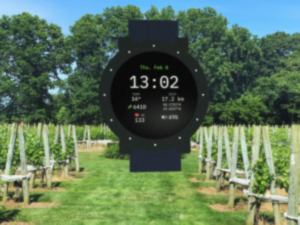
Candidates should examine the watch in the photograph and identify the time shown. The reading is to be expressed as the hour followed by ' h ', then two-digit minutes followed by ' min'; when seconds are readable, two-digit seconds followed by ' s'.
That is 13 h 02 min
